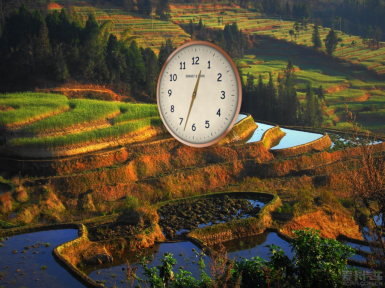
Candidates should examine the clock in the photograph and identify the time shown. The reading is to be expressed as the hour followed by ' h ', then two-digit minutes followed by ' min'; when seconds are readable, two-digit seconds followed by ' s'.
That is 12 h 33 min
